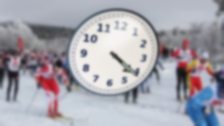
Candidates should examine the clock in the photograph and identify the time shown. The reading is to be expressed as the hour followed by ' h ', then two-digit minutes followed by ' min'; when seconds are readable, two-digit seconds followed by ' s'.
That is 4 h 21 min
